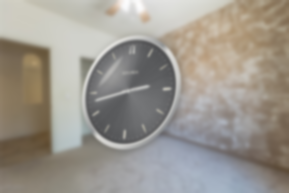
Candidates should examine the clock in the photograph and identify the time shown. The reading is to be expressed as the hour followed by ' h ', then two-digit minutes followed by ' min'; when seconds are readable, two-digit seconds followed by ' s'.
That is 2 h 43 min
